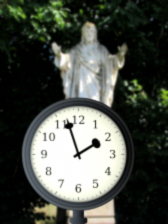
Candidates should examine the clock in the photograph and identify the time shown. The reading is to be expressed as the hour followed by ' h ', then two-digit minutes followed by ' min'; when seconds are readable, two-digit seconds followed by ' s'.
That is 1 h 57 min
